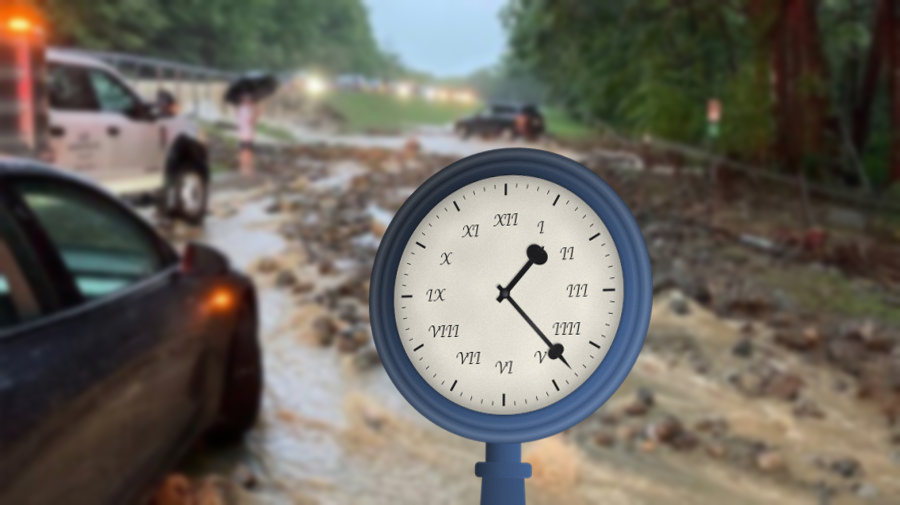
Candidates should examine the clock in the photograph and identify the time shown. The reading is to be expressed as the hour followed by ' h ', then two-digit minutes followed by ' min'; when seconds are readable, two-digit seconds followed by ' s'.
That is 1 h 23 min
